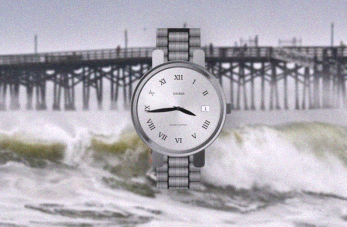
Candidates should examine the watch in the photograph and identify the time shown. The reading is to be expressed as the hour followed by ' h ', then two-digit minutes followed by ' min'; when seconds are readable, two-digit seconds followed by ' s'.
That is 3 h 44 min
